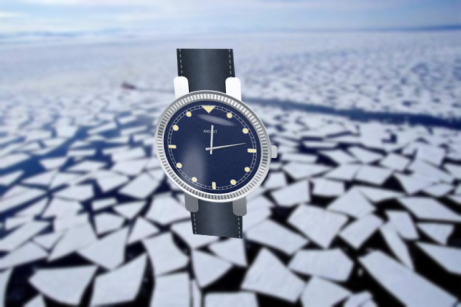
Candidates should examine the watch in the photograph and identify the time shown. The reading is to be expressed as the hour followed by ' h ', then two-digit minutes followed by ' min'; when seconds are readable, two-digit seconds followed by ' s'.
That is 12 h 13 min
